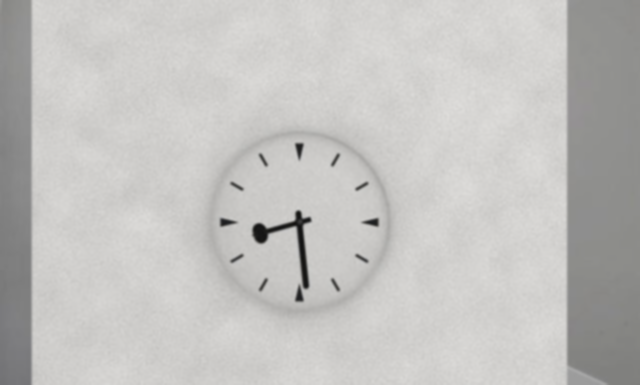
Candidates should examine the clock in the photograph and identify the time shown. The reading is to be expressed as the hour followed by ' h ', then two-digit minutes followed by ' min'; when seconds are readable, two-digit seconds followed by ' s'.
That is 8 h 29 min
